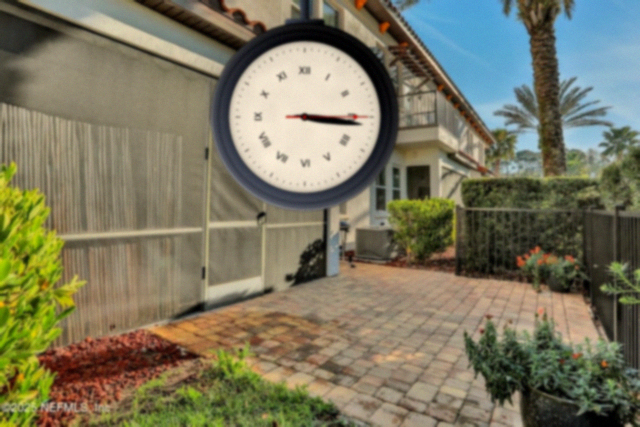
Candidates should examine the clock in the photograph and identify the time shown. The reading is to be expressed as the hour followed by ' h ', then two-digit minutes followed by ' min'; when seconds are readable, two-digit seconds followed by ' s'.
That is 3 h 16 min 15 s
